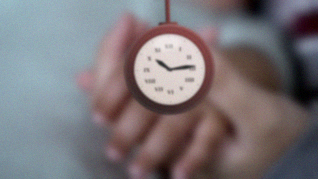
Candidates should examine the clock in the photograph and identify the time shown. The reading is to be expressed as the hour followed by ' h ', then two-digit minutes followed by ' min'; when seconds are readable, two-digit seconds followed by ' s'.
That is 10 h 14 min
